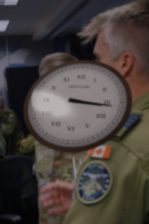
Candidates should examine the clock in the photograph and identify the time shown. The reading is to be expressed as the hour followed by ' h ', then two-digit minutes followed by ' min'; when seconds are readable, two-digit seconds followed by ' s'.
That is 3 h 16 min
